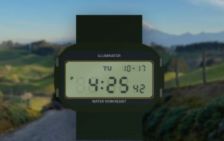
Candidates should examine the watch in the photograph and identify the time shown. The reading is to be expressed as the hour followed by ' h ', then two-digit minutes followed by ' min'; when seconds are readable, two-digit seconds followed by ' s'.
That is 4 h 25 min 42 s
